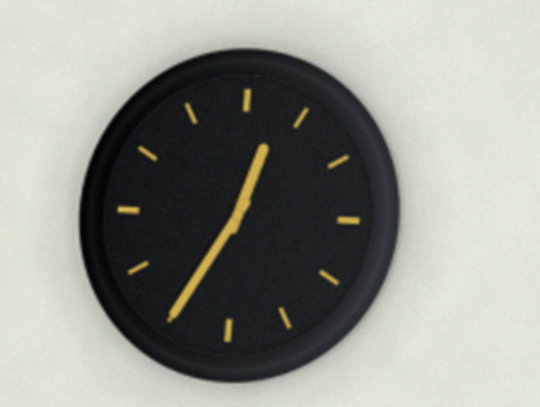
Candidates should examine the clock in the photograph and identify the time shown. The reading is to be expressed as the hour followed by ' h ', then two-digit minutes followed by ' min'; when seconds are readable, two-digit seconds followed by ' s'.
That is 12 h 35 min
